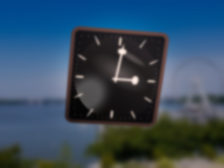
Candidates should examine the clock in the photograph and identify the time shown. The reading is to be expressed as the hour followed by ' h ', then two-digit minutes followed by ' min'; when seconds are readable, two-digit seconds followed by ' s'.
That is 3 h 01 min
